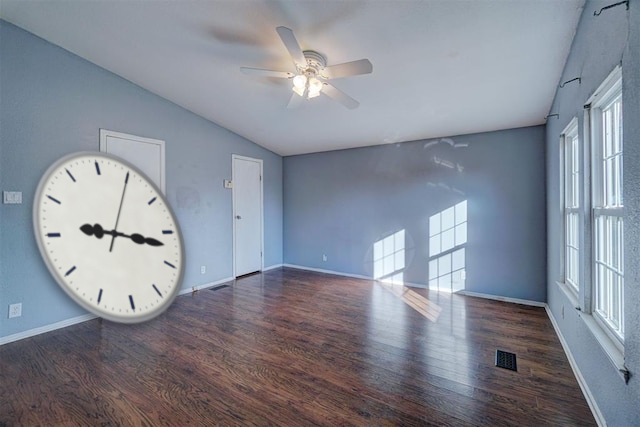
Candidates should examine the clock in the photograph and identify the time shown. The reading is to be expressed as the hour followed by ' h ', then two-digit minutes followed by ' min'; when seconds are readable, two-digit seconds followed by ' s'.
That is 9 h 17 min 05 s
